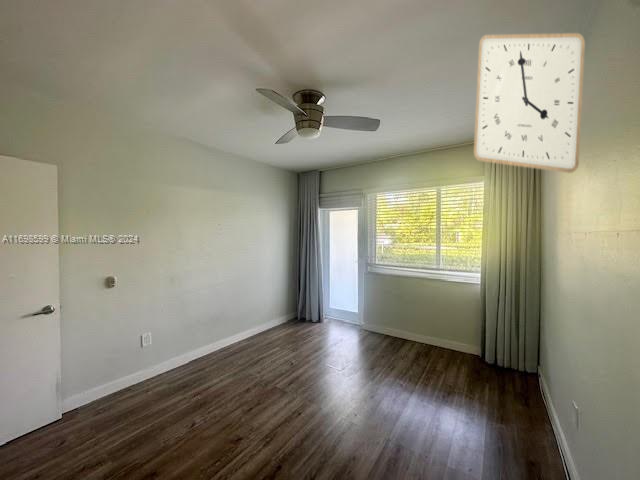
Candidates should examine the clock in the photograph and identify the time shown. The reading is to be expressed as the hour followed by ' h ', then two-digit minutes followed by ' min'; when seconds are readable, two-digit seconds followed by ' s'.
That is 3 h 58 min
